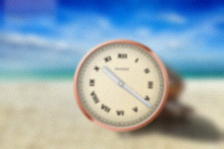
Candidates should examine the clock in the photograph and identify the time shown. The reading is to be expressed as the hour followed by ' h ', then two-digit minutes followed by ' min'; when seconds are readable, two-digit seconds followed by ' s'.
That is 10 h 21 min
